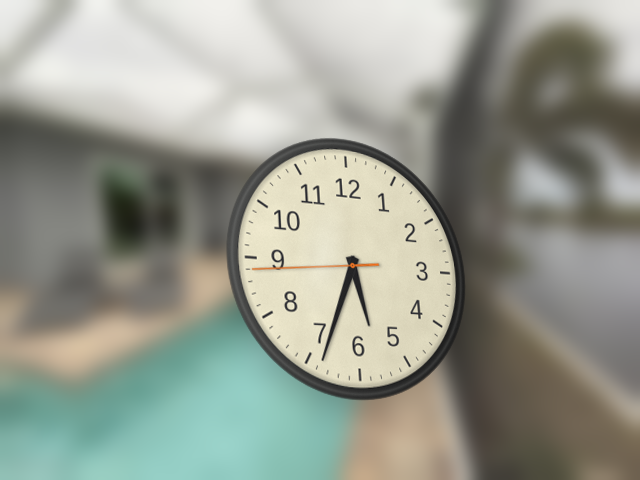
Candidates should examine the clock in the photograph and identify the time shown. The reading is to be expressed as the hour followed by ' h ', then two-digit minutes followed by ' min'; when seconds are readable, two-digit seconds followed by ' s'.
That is 5 h 33 min 44 s
